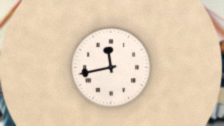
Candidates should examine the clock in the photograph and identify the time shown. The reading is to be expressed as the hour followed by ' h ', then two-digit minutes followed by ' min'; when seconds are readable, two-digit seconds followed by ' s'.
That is 11 h 43 min
